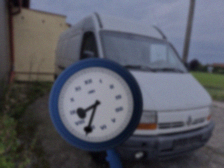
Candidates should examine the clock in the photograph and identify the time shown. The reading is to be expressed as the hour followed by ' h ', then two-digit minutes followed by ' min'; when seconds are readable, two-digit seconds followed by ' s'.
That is 8 h 36 min
